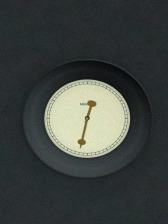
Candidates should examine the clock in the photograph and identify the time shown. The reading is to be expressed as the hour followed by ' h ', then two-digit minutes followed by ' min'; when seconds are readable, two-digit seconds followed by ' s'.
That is 12 h 32 min
